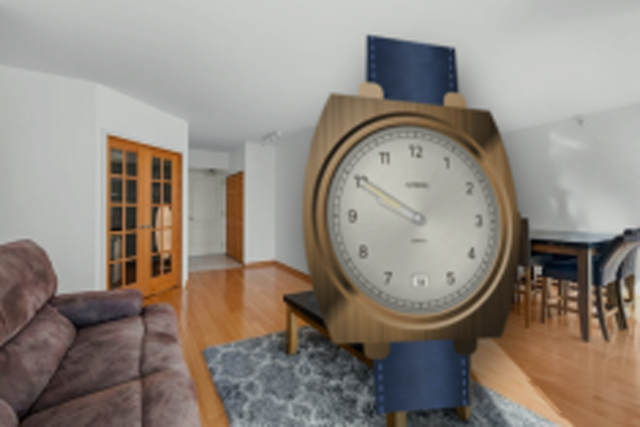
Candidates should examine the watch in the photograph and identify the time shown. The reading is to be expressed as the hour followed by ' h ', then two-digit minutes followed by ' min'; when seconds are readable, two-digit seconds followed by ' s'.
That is 9 h 50 min
